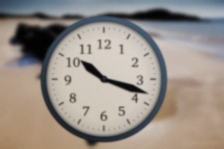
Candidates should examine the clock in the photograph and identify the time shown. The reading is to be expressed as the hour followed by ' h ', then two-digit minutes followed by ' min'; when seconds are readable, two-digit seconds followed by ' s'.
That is 10 h 18 min
